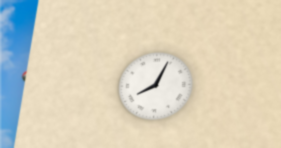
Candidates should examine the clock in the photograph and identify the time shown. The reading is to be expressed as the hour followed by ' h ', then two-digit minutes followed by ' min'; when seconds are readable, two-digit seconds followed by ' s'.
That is 8 h 04 min
